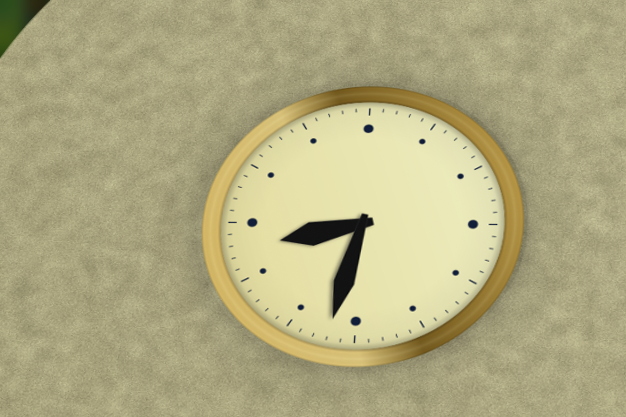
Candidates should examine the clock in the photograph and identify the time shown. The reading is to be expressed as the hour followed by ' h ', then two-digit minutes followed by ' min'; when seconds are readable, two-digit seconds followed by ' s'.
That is 8 h 32 min
